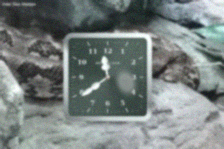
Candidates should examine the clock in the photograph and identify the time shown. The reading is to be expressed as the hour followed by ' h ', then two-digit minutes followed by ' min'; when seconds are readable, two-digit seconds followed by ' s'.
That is 11 h 39 min
